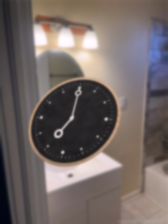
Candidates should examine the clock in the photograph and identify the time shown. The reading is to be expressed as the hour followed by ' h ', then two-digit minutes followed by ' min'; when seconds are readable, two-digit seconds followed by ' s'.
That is 7 h 00 min
